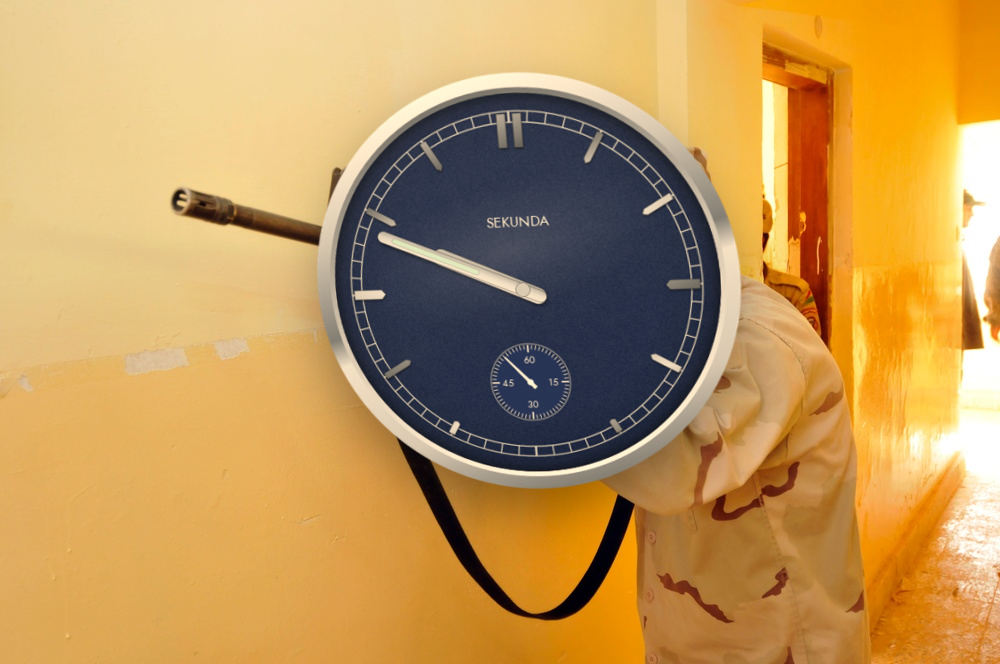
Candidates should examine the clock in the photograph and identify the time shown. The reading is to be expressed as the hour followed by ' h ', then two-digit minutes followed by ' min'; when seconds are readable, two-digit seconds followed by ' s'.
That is 9 h 48 min 53 s
